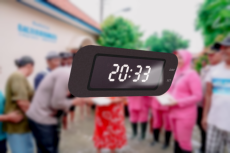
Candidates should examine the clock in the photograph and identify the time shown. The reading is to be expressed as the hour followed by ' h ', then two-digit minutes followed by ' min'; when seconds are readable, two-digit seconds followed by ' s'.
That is 20 h 33 min
